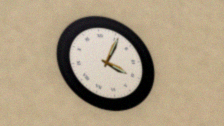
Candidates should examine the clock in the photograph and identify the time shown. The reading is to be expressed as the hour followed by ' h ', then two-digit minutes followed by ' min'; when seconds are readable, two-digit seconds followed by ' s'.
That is 4 h 06 min
